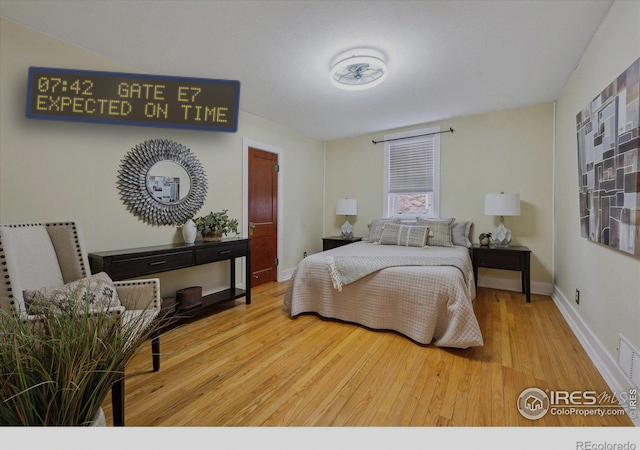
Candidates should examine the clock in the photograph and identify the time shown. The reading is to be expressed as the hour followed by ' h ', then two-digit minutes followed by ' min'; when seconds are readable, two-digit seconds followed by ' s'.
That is 7 h 42 min
